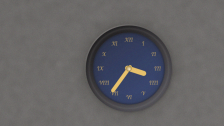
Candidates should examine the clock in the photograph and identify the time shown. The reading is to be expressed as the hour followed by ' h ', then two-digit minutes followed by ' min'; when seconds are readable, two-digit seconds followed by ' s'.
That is 3 h 36 min
